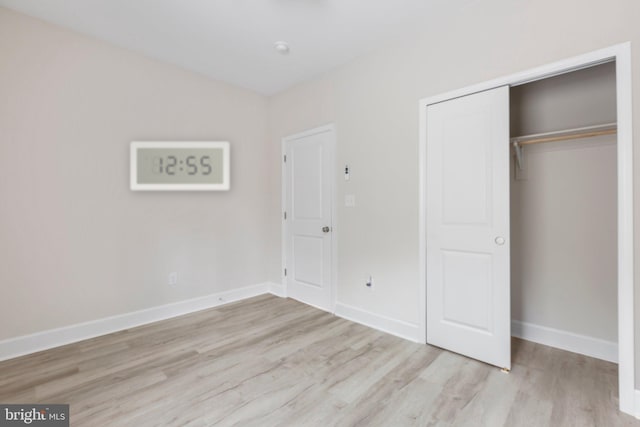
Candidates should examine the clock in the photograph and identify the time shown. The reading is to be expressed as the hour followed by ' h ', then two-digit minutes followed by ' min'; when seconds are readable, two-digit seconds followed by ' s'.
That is 12 h 55 min
